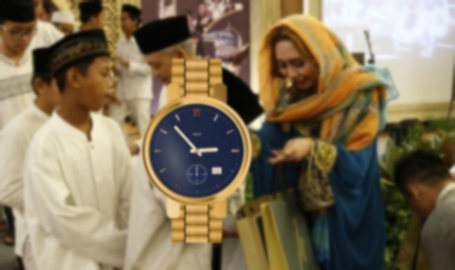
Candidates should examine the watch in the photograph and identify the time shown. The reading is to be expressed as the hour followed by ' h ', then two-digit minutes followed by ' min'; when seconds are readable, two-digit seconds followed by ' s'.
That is 2 h 53 min
